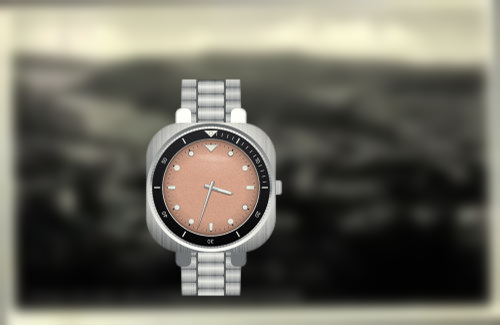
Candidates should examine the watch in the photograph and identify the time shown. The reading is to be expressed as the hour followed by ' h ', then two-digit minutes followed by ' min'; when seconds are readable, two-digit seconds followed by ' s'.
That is 3 h 33 min
